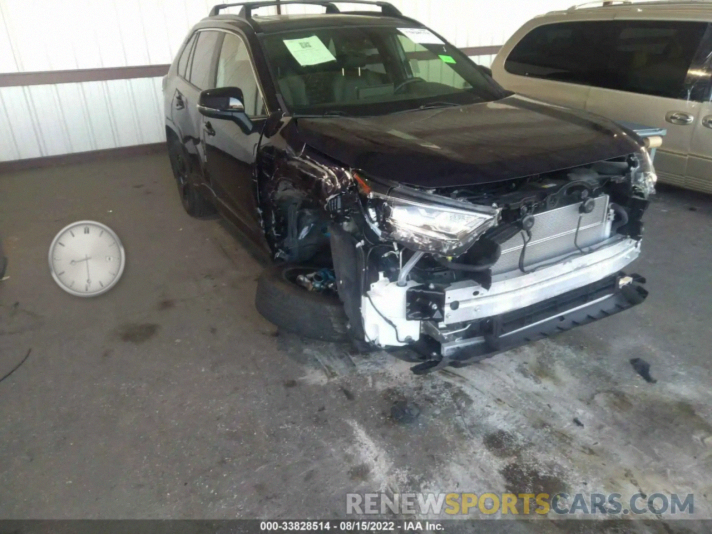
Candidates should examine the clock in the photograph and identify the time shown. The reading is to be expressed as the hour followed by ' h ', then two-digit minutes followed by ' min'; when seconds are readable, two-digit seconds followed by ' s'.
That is 8 h 29 min
